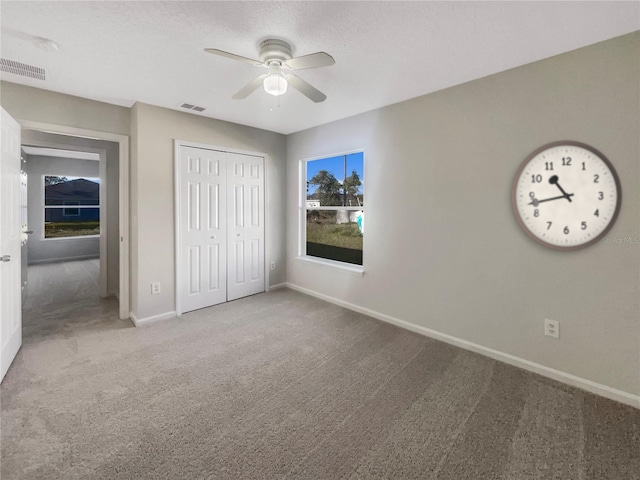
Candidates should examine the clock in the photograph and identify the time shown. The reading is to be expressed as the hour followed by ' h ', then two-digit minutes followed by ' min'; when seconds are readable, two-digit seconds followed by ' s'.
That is 10 h 43 min
